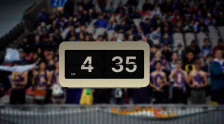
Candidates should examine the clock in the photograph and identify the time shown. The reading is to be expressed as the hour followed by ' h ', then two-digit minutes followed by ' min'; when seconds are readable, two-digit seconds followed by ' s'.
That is 4 h 35 min
